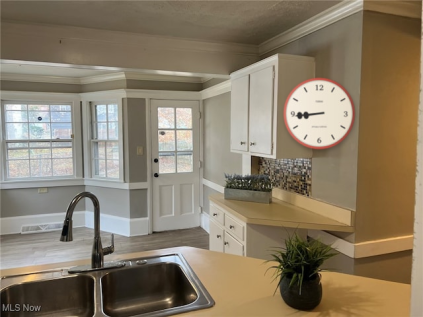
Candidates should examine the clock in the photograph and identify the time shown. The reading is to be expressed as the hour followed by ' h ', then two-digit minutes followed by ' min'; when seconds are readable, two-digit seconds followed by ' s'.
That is 8 h 44 min
